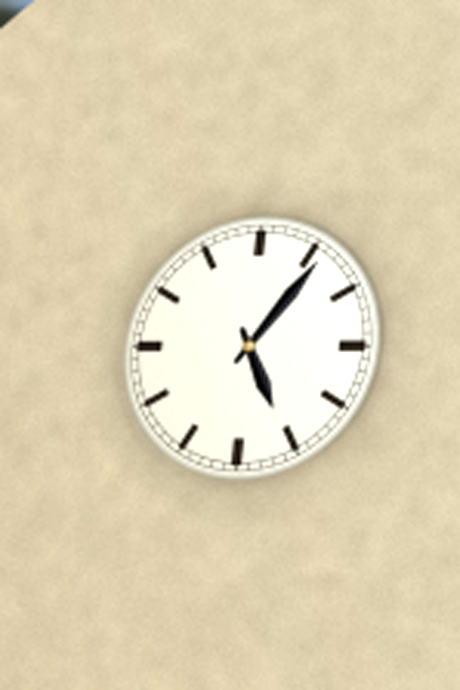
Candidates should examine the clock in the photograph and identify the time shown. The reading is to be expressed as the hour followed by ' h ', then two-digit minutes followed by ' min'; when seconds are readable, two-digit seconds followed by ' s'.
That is 5 h 06 min
